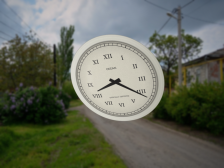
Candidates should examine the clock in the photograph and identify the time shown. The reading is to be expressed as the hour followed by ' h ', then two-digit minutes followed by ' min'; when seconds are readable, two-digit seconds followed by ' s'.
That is 8 h 21 min
